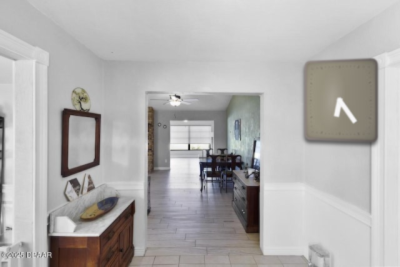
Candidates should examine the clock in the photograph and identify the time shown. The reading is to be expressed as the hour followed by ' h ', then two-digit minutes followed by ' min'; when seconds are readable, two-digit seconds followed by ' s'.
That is 6 h 24 min
